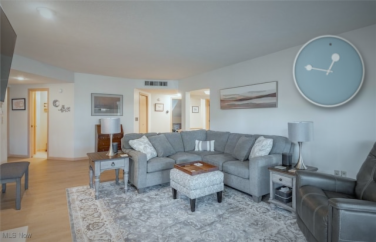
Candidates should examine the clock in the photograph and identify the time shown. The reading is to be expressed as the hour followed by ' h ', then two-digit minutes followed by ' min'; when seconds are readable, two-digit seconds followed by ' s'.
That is 12 h 46 min
